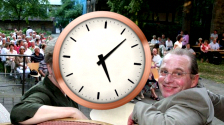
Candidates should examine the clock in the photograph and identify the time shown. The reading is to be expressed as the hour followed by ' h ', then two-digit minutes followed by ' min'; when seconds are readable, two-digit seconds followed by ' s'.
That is 5 h 07 min
